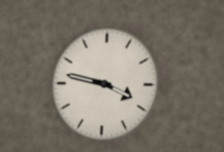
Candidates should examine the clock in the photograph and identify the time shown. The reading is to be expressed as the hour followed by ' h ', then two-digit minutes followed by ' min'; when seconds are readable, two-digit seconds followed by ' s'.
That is 3 h 47 min
